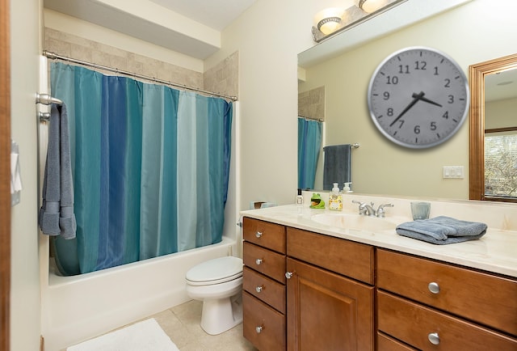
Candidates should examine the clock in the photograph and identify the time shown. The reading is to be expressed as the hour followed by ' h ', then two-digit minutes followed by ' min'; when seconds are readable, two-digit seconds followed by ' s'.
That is 3 h 37 min
